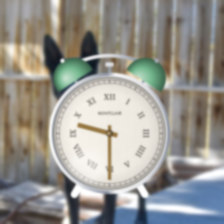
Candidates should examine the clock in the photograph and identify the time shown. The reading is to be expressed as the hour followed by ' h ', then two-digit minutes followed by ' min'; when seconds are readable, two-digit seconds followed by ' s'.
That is 9 h 30 min
